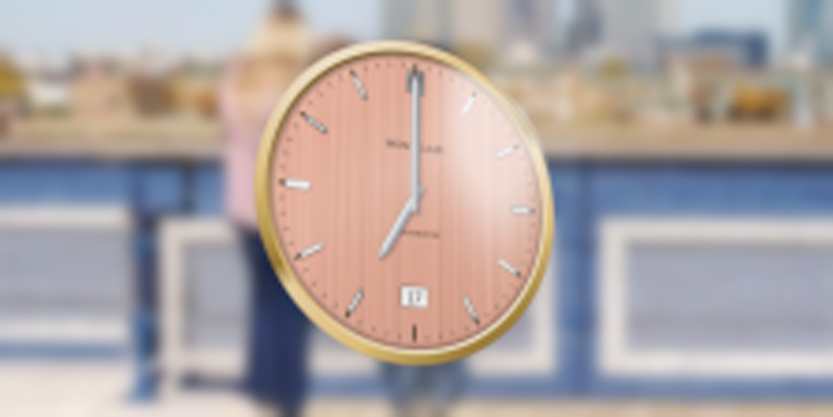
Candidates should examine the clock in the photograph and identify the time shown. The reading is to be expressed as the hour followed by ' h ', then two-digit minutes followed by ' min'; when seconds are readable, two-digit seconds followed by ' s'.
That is 7 h 00 min
